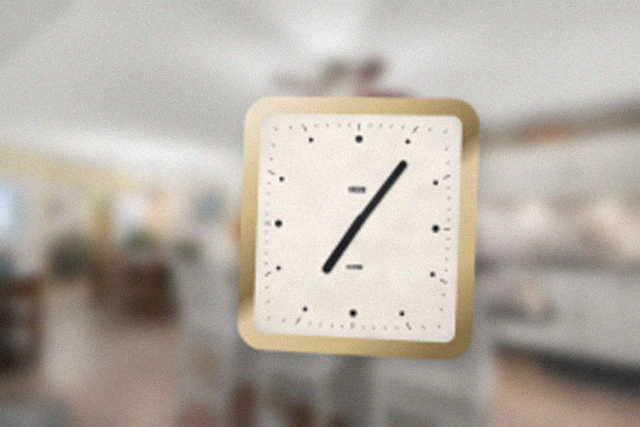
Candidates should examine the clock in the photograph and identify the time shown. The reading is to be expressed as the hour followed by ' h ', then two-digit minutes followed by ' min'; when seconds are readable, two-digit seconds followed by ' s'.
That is 7 h 06 min
